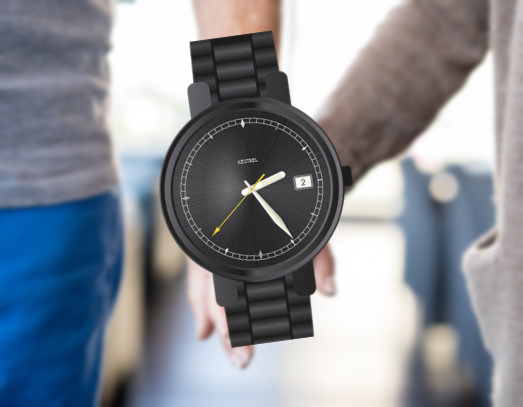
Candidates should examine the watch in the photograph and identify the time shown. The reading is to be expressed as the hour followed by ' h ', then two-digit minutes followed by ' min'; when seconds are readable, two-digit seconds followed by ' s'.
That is 2 h 24 min 38 s
